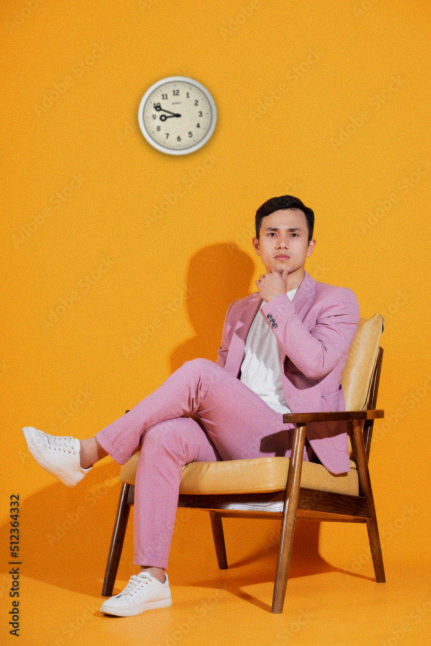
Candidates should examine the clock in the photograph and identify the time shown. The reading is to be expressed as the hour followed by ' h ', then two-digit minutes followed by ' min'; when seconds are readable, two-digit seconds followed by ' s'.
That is 8 h 49 min
